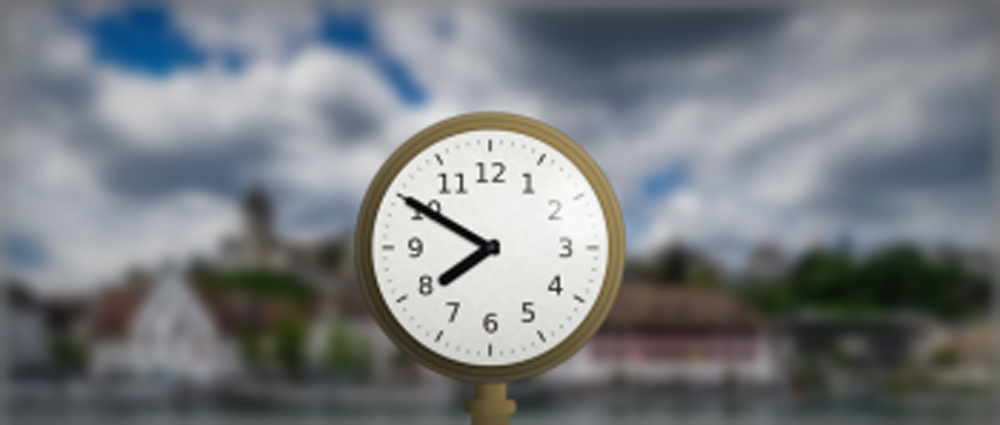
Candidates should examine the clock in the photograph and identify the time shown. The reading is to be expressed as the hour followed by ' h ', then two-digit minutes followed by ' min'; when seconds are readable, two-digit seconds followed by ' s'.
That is 7 h 50 min
